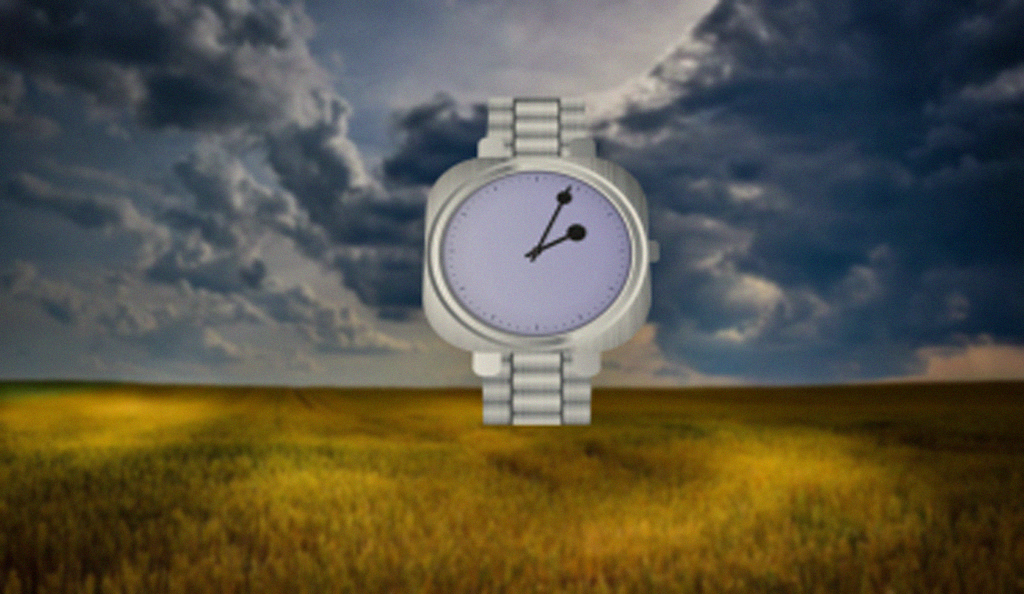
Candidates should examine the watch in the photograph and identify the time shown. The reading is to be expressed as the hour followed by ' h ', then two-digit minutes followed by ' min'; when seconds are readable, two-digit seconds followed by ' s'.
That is 2 h 04 min
